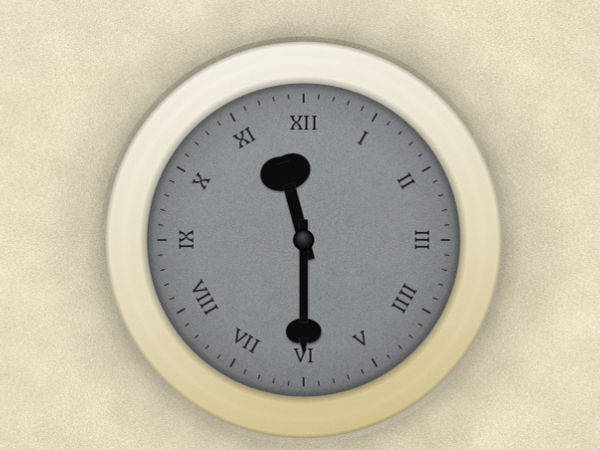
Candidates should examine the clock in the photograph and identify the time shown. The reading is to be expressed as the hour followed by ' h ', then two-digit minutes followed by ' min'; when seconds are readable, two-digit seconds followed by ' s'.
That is 11 h 30 min
